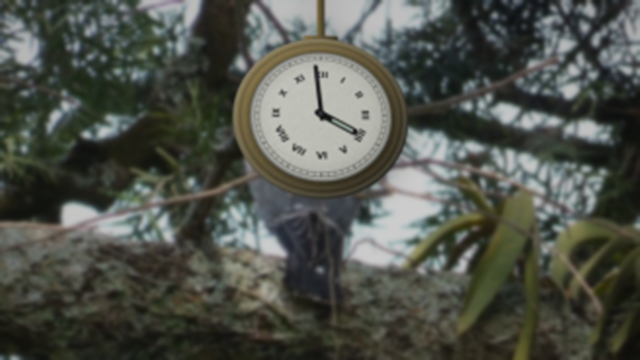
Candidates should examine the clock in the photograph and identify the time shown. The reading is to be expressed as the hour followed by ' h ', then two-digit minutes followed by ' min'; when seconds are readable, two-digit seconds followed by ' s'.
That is 3 h 59 min
